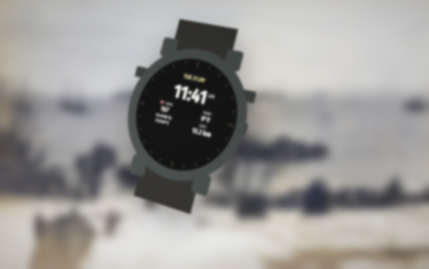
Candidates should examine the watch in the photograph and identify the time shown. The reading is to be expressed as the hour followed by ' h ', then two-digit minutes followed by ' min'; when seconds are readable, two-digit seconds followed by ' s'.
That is 11 h 41 min
